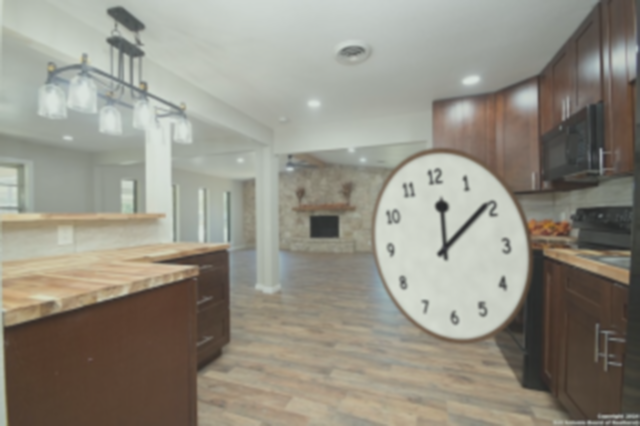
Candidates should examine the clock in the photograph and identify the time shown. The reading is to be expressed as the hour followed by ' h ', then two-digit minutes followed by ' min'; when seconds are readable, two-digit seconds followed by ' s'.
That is 12 h 09 min
